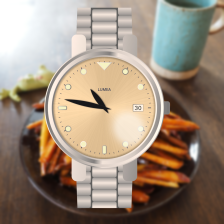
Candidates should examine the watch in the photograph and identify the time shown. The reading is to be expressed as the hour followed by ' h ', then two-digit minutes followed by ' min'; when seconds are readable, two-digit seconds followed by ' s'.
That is 10 h 47 min
